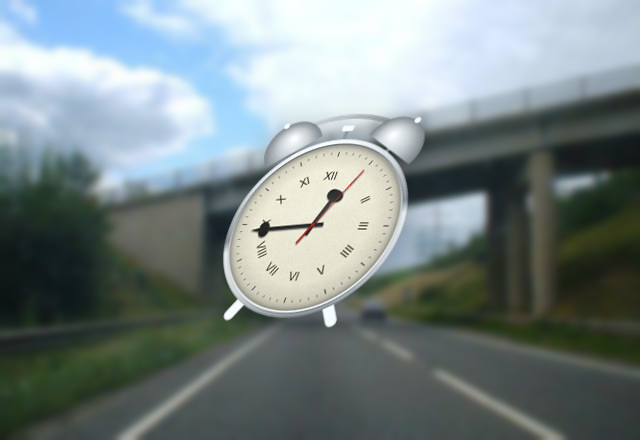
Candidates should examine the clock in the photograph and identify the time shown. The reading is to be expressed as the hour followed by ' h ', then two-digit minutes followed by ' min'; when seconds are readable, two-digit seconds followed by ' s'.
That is 12 h 44 min 05 s
